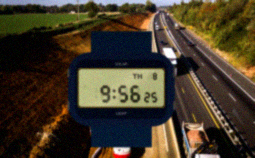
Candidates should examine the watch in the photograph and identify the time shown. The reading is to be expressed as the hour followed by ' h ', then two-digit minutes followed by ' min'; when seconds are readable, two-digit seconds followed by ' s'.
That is 9 h 56 min 25 s
